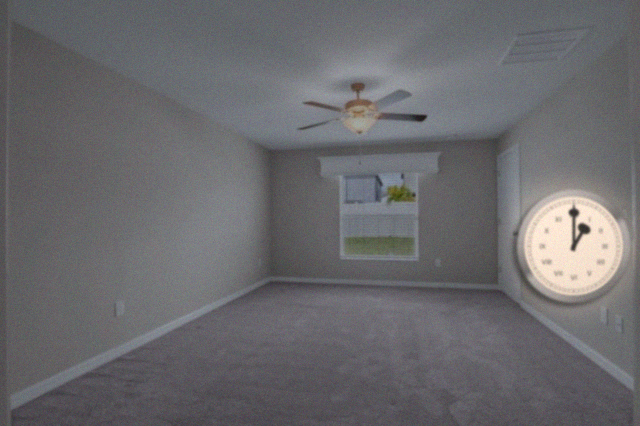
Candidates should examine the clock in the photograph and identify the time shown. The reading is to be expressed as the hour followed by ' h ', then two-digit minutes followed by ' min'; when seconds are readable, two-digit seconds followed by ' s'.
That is 1 h 00 min
